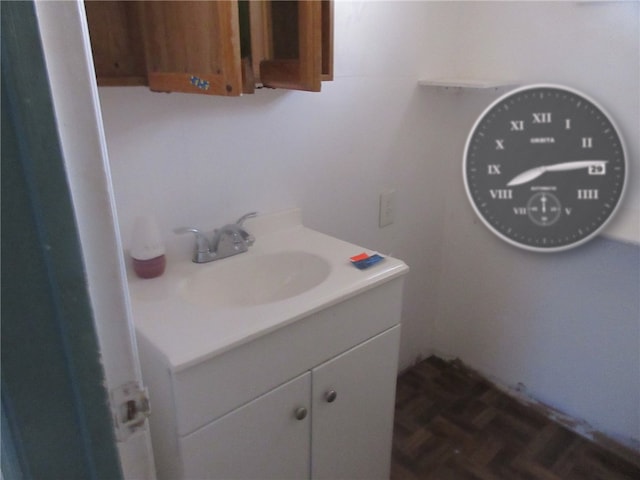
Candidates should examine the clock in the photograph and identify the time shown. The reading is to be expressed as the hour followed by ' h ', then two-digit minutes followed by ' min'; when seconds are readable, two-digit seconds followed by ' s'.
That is 8 h 14 min
